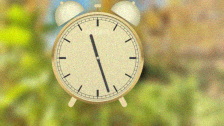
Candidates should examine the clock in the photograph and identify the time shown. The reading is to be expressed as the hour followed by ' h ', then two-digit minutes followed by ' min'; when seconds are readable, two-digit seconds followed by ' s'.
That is 11 h 27 min
